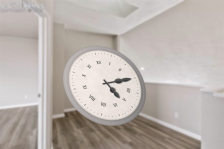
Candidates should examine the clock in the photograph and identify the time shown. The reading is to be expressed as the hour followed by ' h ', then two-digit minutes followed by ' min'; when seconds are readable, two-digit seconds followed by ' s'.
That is 5 h 15 min
